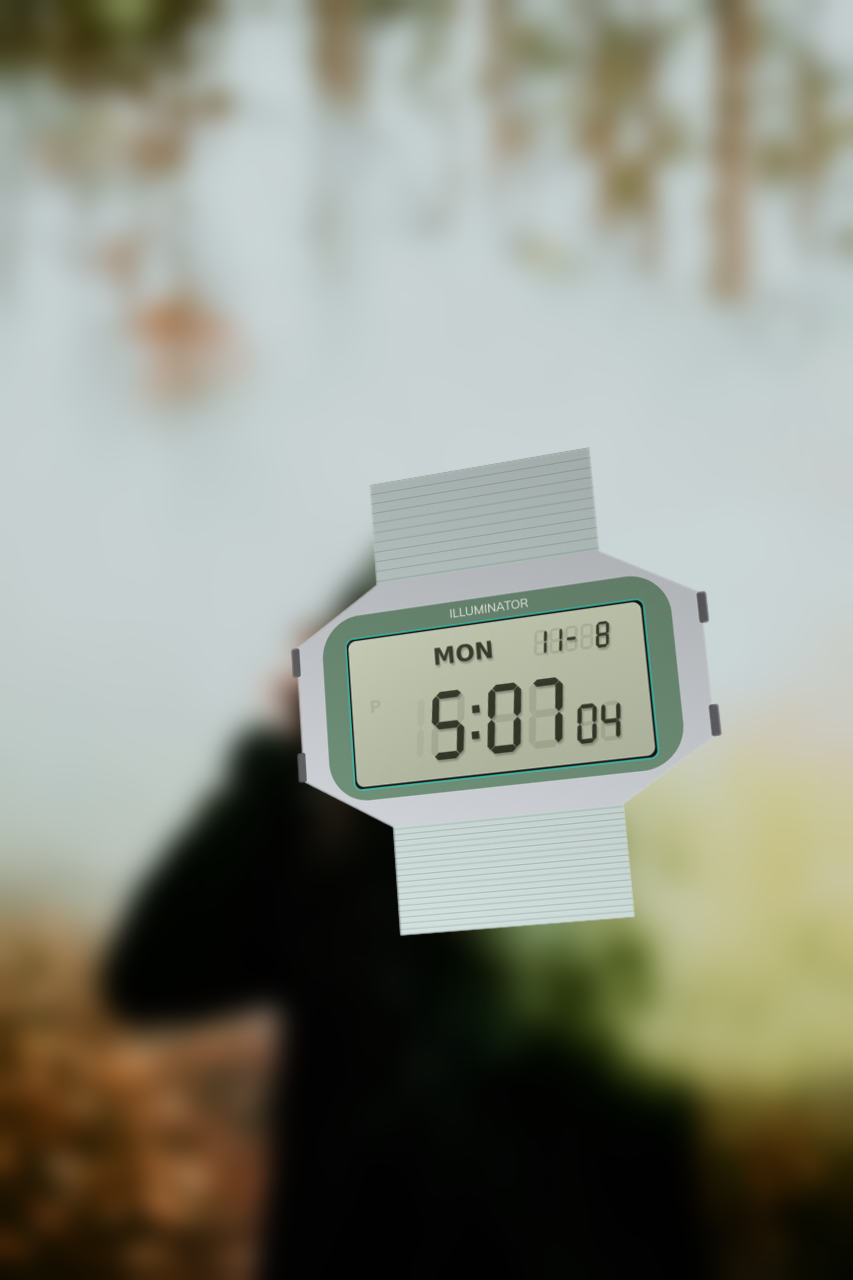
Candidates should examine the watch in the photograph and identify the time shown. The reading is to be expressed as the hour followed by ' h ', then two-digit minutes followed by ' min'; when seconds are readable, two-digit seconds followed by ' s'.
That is 5 h 07 min 04 s
